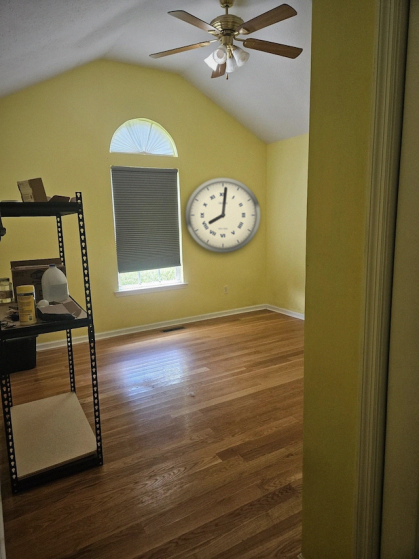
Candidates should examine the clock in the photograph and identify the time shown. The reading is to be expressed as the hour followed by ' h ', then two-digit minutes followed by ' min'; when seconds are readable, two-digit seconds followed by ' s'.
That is 8 h 01 min
